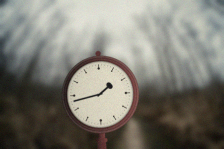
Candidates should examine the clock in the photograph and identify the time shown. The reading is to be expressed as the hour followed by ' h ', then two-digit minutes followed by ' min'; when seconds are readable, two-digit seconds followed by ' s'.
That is 1 h 43 min
